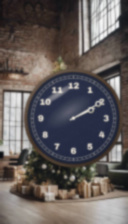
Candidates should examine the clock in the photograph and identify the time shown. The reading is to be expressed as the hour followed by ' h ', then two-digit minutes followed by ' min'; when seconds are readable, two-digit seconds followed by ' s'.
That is 2 h 10 min
